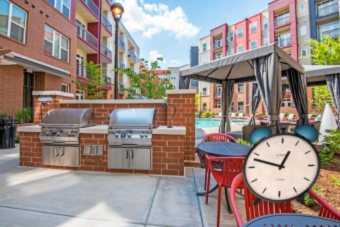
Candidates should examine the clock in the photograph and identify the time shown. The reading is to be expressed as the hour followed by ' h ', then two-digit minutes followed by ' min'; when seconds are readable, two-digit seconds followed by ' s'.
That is 12 h 48 min
